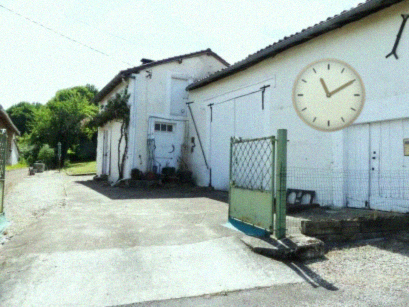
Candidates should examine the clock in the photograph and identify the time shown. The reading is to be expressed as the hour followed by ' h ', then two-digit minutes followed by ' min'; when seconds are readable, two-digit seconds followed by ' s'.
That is 11 h 10 min
